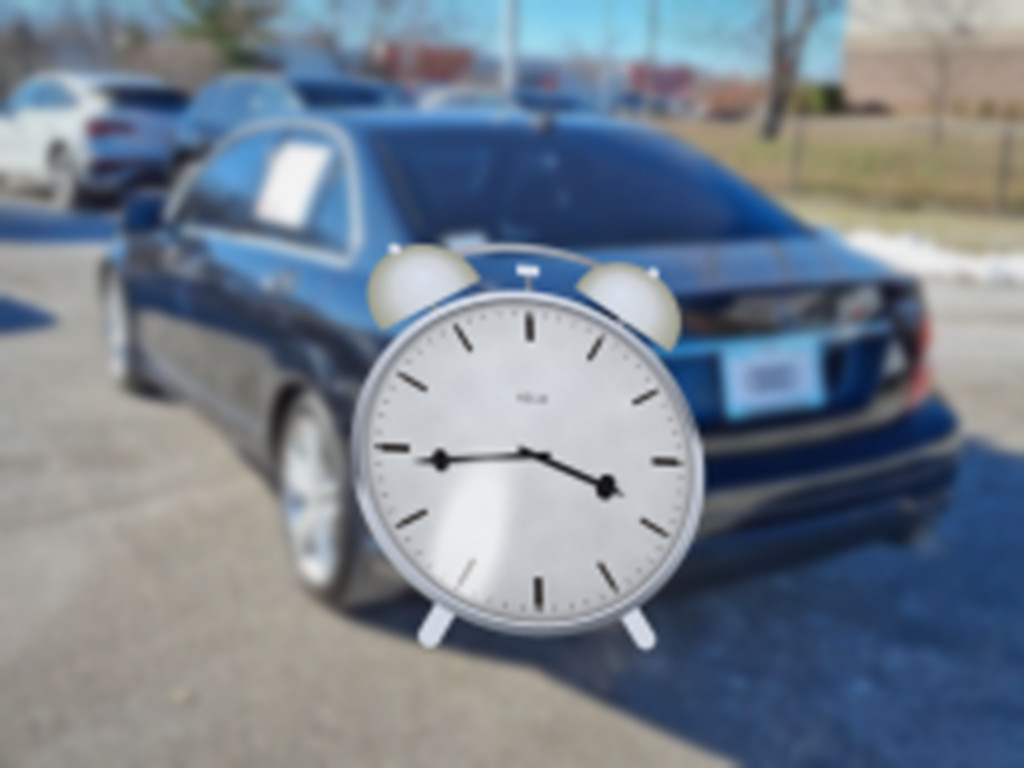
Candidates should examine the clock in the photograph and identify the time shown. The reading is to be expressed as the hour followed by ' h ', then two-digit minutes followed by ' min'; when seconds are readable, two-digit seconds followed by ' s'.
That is 3 h 44 min
